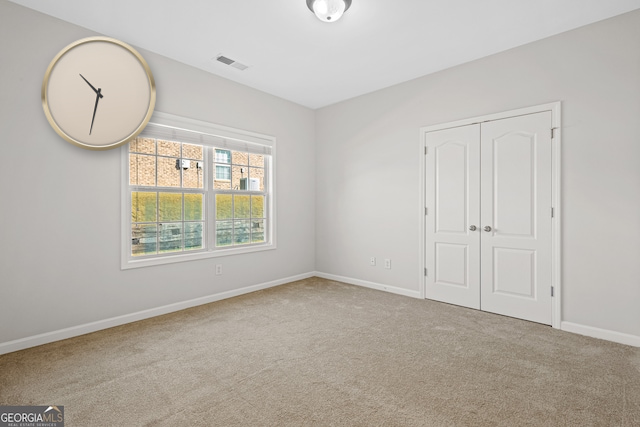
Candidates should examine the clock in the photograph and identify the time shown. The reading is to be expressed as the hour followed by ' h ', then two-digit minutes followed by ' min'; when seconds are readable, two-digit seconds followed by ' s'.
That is 10 h 32 min
